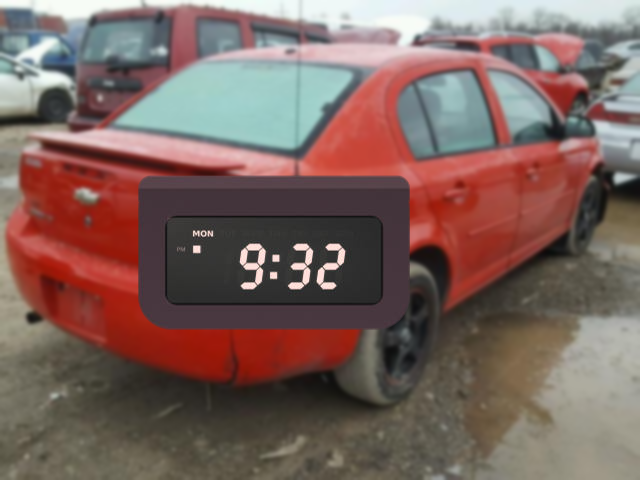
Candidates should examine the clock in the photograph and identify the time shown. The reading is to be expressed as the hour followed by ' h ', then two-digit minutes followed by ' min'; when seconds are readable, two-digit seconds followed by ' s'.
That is 9 h 32 min
